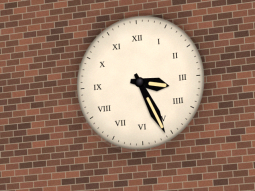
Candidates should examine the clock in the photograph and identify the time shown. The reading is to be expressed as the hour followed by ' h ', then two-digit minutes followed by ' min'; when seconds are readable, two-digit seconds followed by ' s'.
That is 3 h 26 min
